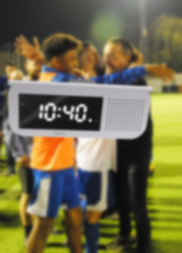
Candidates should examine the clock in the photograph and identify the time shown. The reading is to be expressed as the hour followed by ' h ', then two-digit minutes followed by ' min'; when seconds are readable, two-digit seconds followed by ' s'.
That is 10 h 40 min
